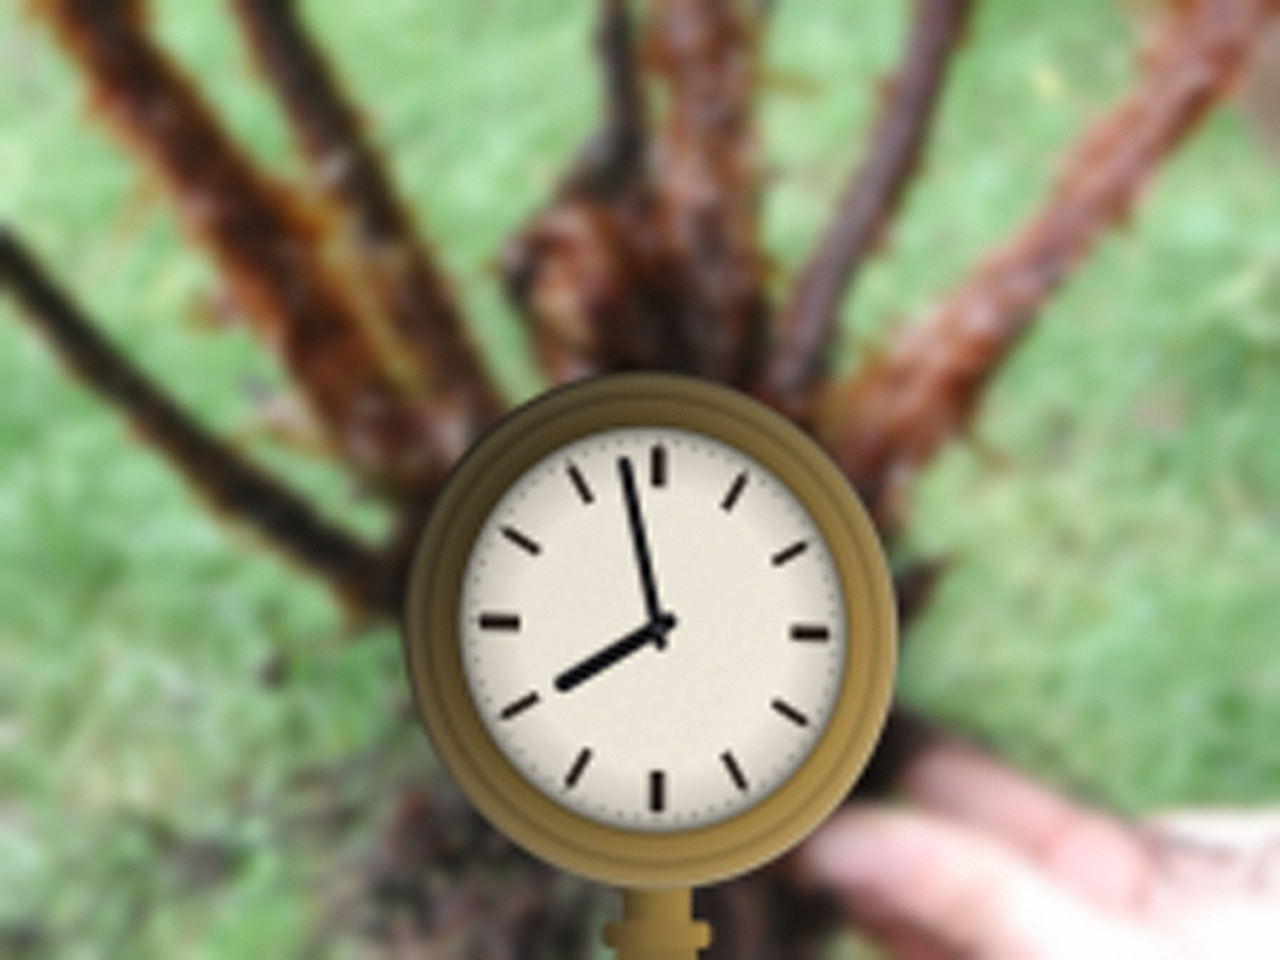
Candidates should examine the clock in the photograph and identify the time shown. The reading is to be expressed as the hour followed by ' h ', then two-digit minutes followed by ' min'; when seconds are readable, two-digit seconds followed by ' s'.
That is 7 h 58 min
